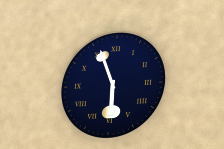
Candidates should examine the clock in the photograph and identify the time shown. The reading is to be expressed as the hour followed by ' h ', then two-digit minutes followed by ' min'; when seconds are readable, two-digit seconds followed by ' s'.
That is 5 h 56 min
